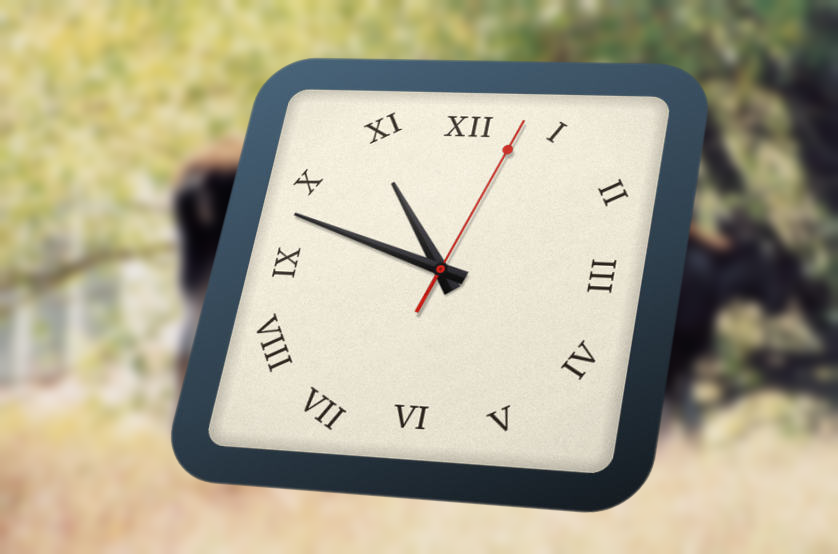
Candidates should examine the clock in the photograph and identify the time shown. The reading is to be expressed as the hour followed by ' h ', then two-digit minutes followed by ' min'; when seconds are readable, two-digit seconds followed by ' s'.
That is 10 h 48 min 03 s
